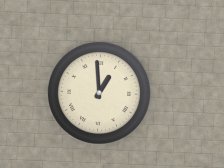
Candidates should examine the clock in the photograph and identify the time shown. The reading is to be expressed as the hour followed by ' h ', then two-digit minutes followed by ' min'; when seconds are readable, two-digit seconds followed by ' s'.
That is 12 h 59 min
